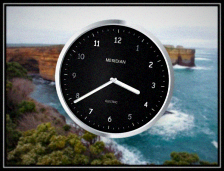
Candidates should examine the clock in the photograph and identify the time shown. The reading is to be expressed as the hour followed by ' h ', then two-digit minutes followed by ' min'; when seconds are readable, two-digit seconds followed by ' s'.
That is 3 h 39 min
